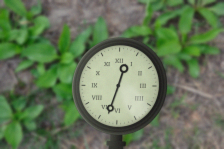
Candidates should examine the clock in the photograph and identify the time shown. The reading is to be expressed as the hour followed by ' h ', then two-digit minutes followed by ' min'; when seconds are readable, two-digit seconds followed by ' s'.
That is 12 h 33 min
